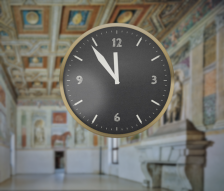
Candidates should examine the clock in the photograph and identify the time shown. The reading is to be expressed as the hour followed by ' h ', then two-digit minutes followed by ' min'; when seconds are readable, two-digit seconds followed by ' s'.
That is 11 h 54 min
